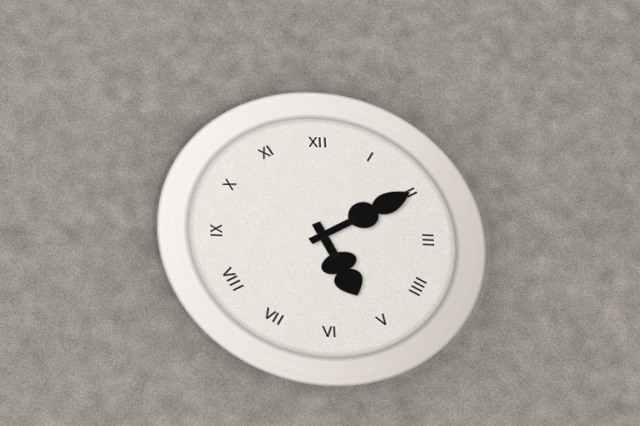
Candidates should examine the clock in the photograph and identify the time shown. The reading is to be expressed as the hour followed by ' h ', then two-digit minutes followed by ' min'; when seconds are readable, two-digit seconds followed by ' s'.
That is 5 h 10 min
